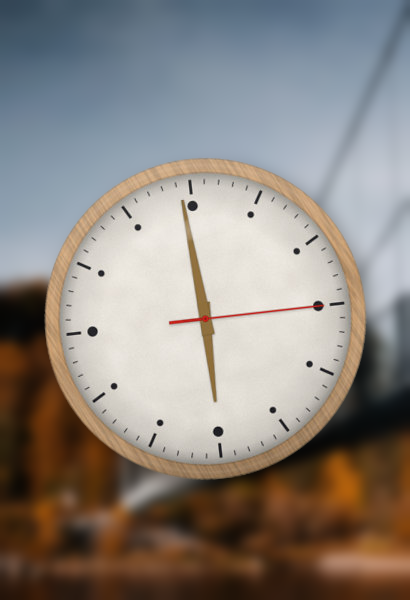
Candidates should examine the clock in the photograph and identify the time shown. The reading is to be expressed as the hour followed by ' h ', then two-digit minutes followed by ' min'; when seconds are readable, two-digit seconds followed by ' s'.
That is 5 h 59 min 15 s
